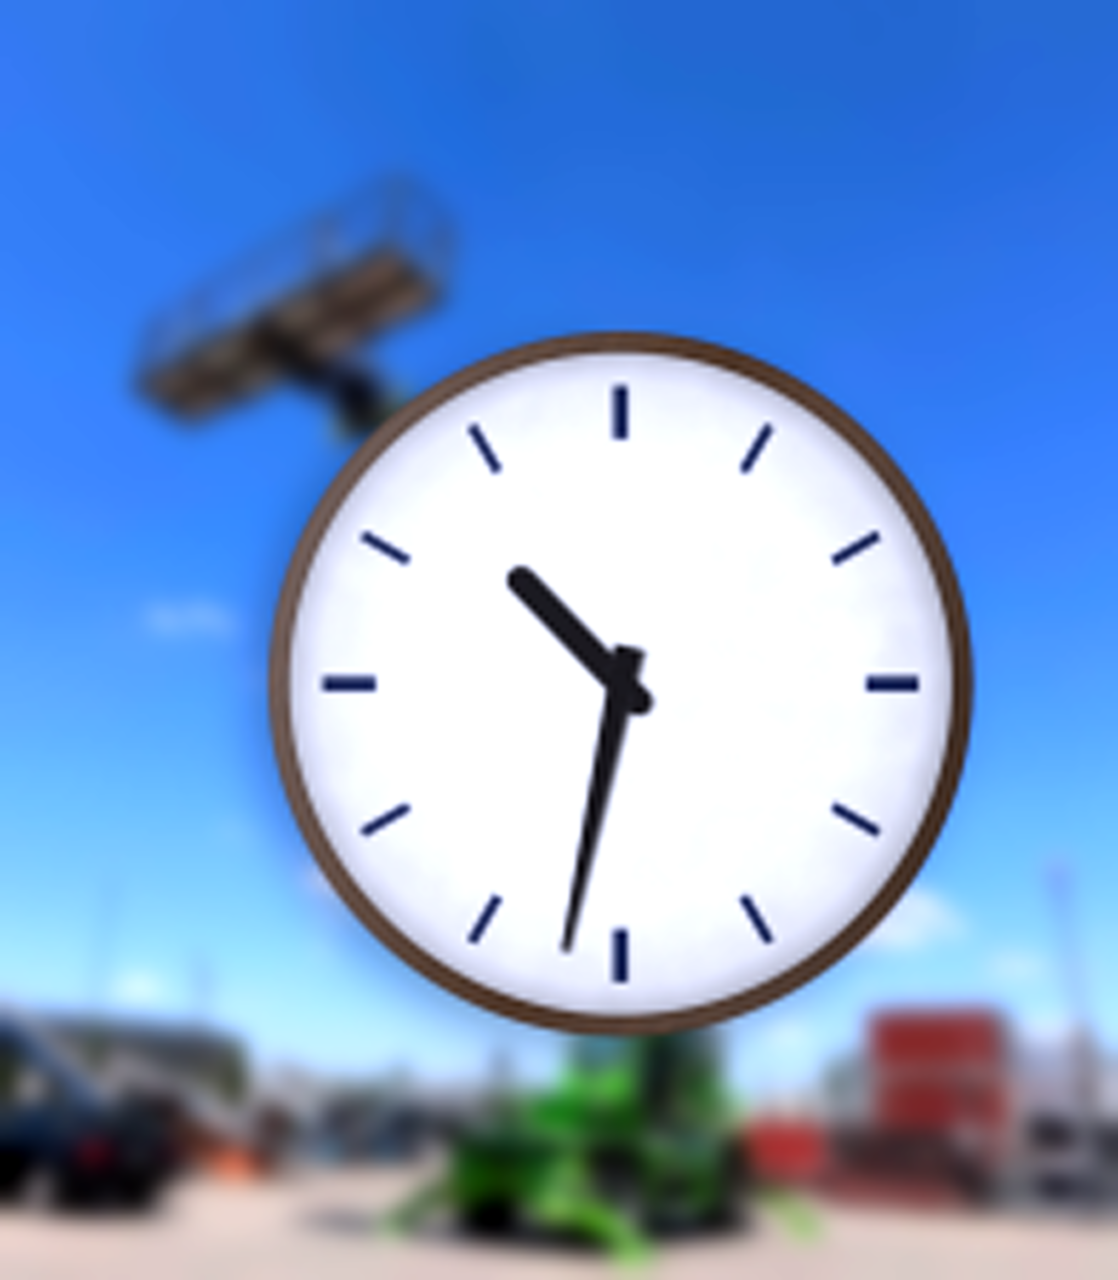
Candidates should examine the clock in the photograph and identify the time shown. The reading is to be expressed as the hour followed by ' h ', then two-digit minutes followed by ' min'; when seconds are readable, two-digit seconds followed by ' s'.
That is 10 h 32 min
